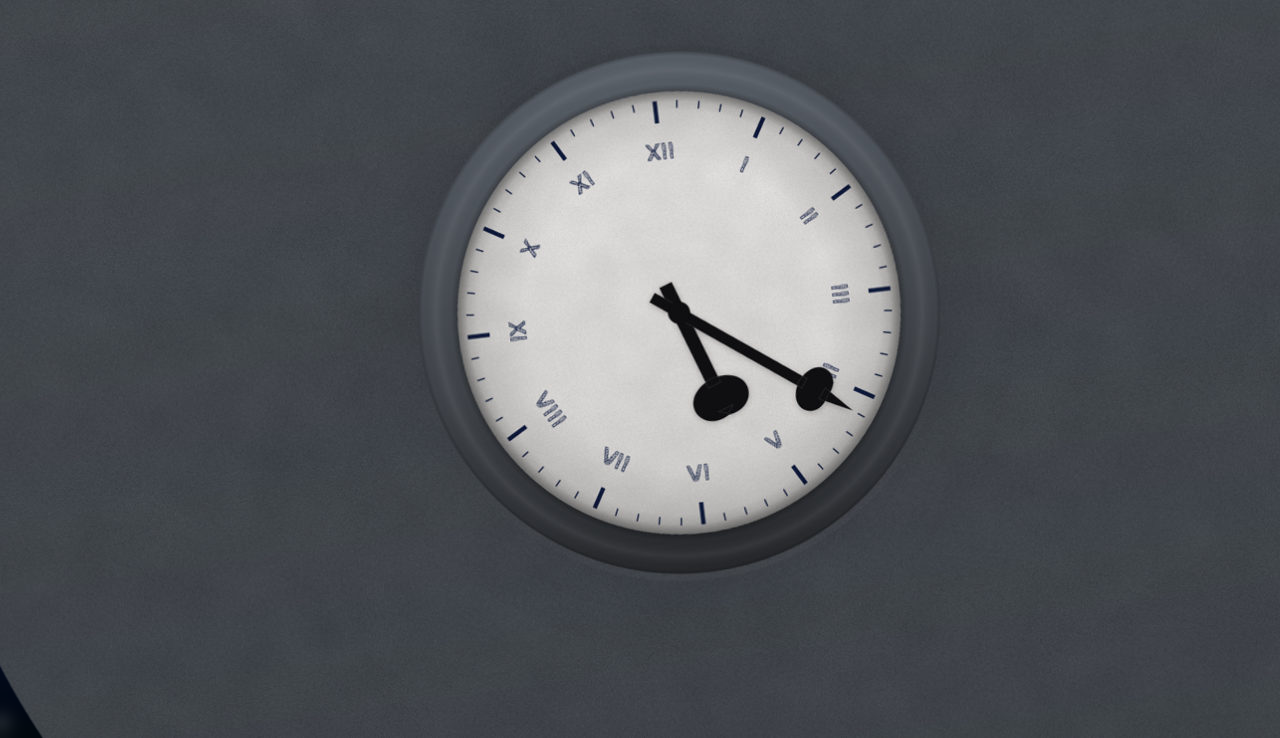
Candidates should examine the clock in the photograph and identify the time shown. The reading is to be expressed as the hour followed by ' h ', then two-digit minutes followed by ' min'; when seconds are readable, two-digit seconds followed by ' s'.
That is 5 h 21 min
